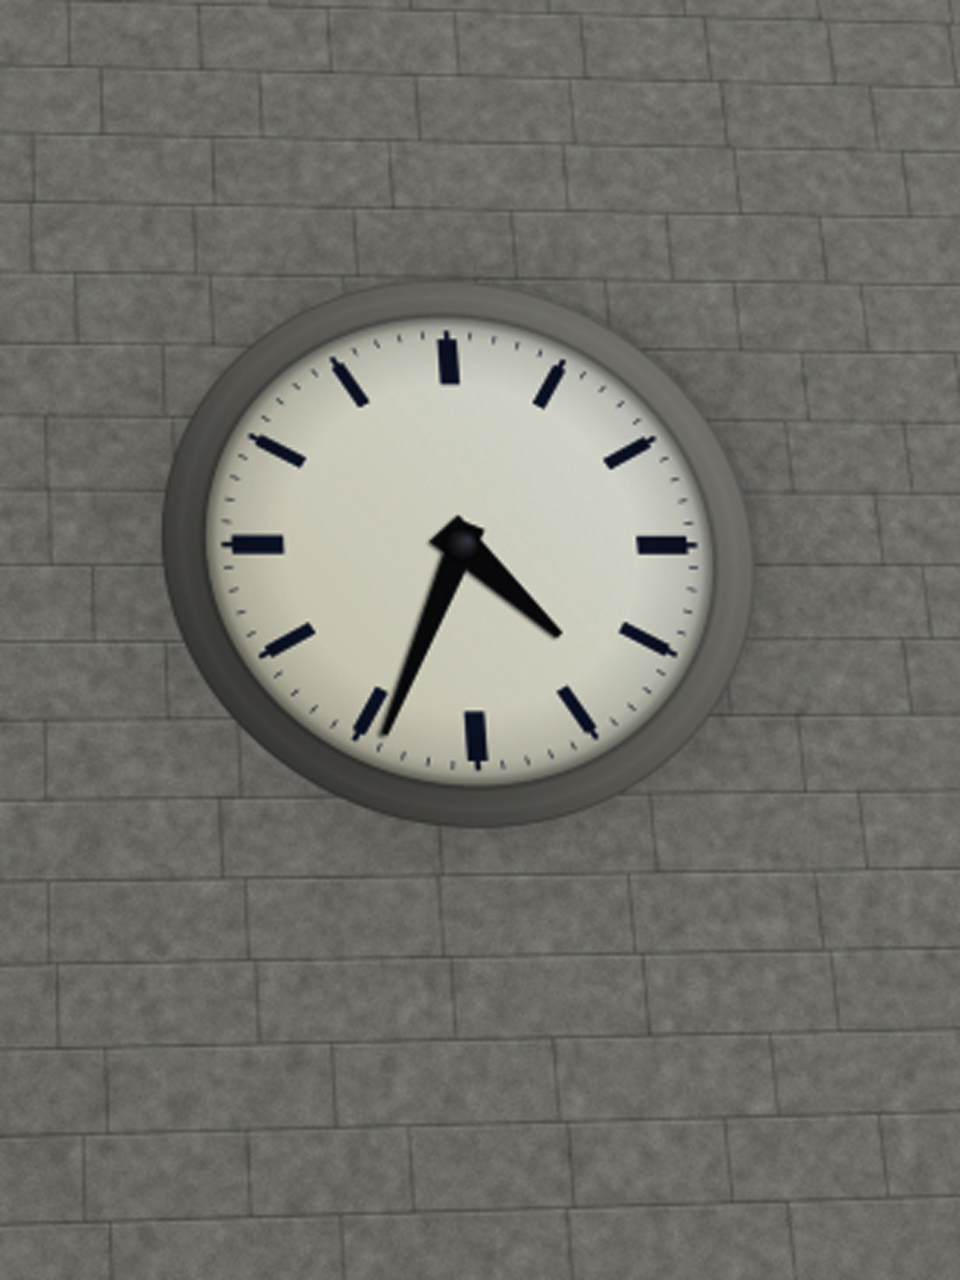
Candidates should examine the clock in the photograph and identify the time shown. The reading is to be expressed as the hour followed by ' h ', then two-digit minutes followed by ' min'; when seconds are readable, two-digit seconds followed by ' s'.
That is 4 h 34 min
